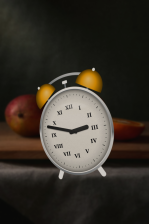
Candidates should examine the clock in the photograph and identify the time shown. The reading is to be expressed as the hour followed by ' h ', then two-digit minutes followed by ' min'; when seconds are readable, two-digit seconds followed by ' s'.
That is 2 h 48 min
